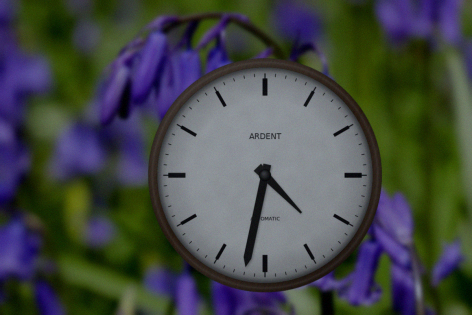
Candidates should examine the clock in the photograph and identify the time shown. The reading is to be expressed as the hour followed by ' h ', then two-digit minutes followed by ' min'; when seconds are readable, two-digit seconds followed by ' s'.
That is 4 h 32 min
